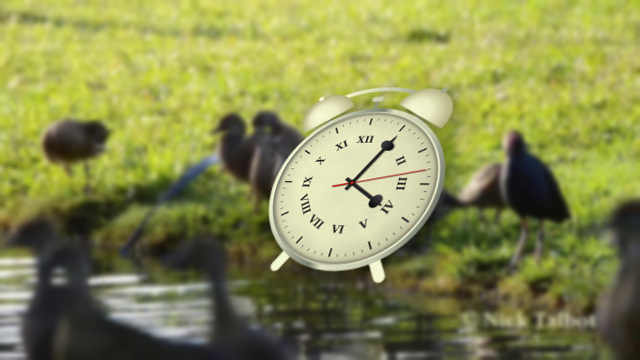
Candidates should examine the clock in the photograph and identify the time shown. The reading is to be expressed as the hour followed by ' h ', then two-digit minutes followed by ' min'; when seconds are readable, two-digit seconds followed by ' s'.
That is 4 h 05 min 13 s
